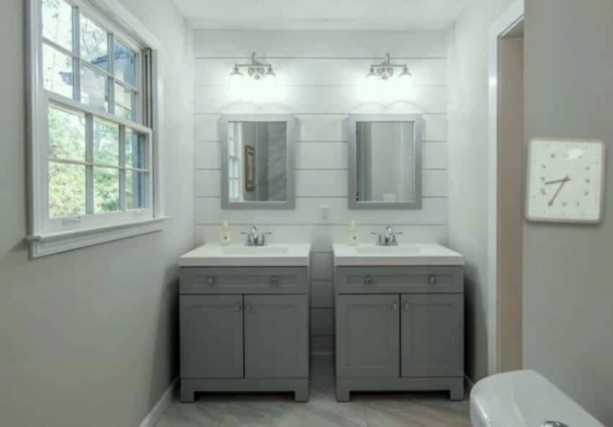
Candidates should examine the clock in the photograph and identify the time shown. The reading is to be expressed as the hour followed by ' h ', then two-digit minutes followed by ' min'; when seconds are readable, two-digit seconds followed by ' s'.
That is 8 h 35 min
